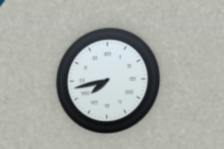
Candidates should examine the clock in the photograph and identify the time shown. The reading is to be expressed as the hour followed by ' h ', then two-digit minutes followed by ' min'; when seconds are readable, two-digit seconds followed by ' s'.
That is 7 h 43 min
